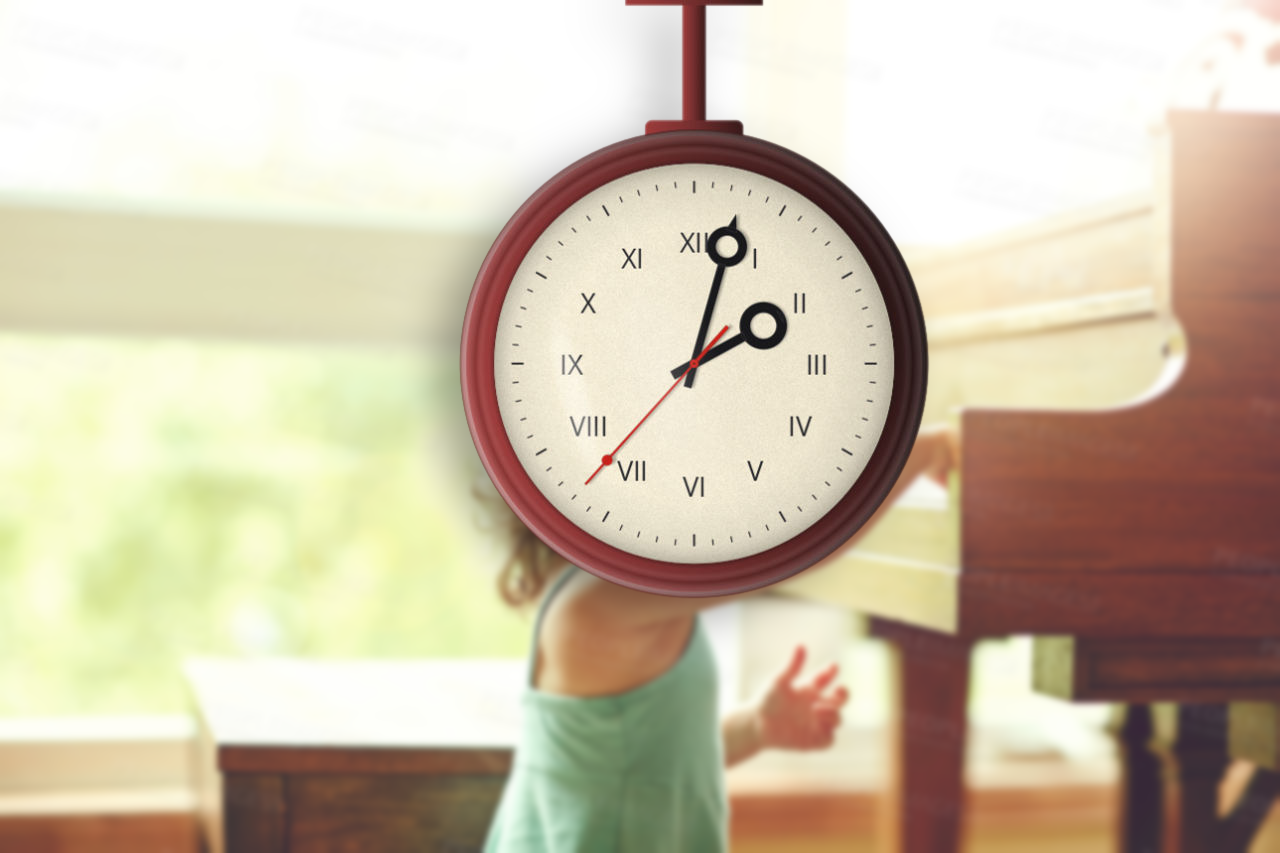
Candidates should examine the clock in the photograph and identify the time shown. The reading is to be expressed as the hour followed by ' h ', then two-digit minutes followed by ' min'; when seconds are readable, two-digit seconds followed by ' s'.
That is 2 h 02 min 37 s
